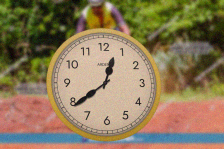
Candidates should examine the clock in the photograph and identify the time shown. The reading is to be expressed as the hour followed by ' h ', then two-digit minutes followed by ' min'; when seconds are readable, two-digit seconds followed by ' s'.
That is 12 h 39 min
